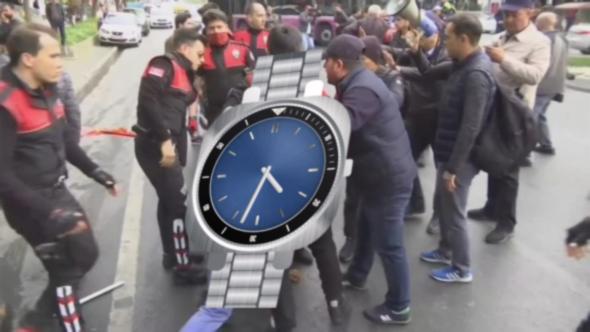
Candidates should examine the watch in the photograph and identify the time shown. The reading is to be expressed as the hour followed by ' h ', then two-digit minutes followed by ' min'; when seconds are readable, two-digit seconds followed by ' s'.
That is 4 h 33 min
